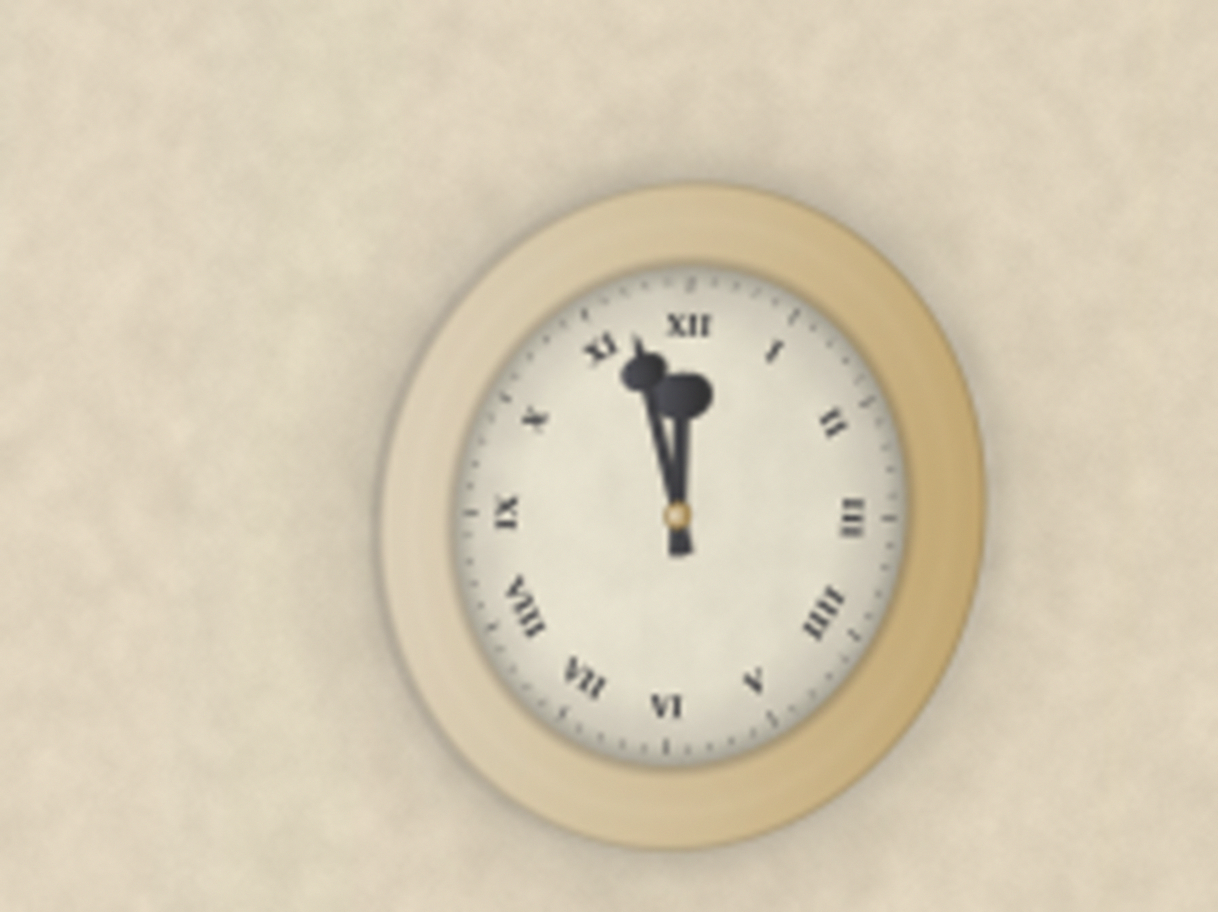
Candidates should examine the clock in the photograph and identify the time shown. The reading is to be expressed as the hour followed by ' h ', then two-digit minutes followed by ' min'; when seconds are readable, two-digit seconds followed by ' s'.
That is 11 h 57 min
